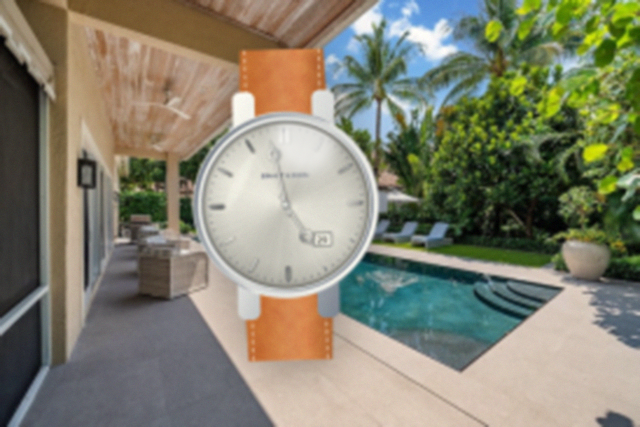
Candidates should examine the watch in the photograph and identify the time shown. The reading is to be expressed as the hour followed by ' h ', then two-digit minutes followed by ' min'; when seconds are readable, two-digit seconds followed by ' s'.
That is 4 h 58 min
